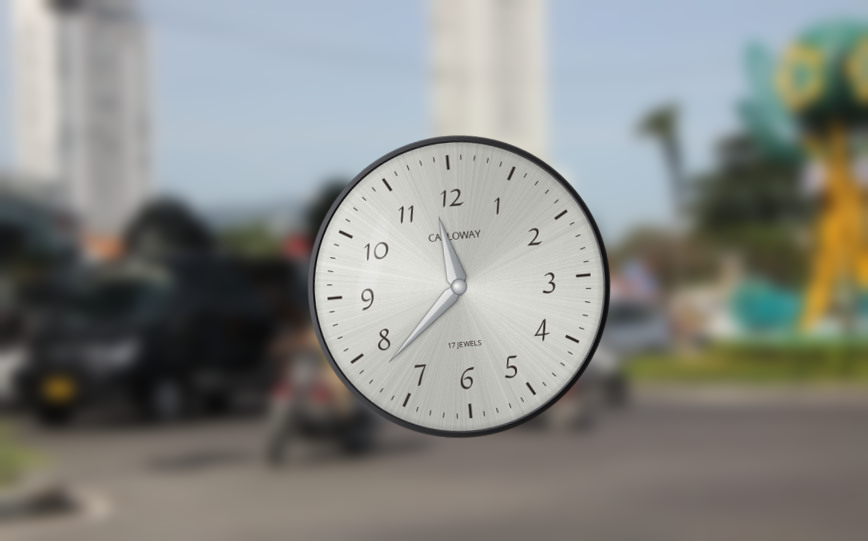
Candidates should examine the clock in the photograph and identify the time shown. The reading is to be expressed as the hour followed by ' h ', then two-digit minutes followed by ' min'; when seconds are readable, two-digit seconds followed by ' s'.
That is 11 h 38 min
